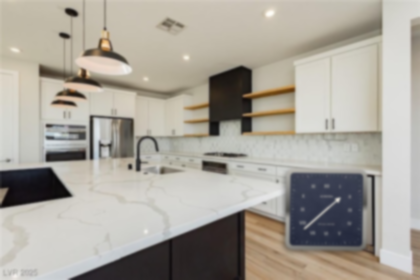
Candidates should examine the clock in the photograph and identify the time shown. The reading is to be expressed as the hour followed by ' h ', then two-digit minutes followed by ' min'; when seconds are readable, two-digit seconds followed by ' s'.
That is 1 h 38 min
